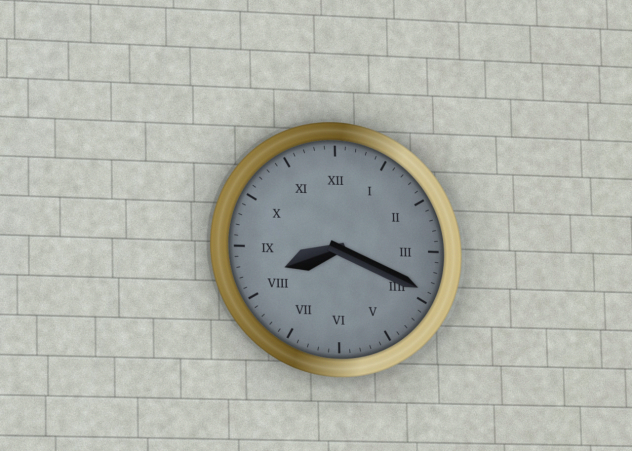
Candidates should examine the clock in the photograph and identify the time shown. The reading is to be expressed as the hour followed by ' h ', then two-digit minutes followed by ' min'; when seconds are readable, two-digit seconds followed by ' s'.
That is 8 h 19 min
